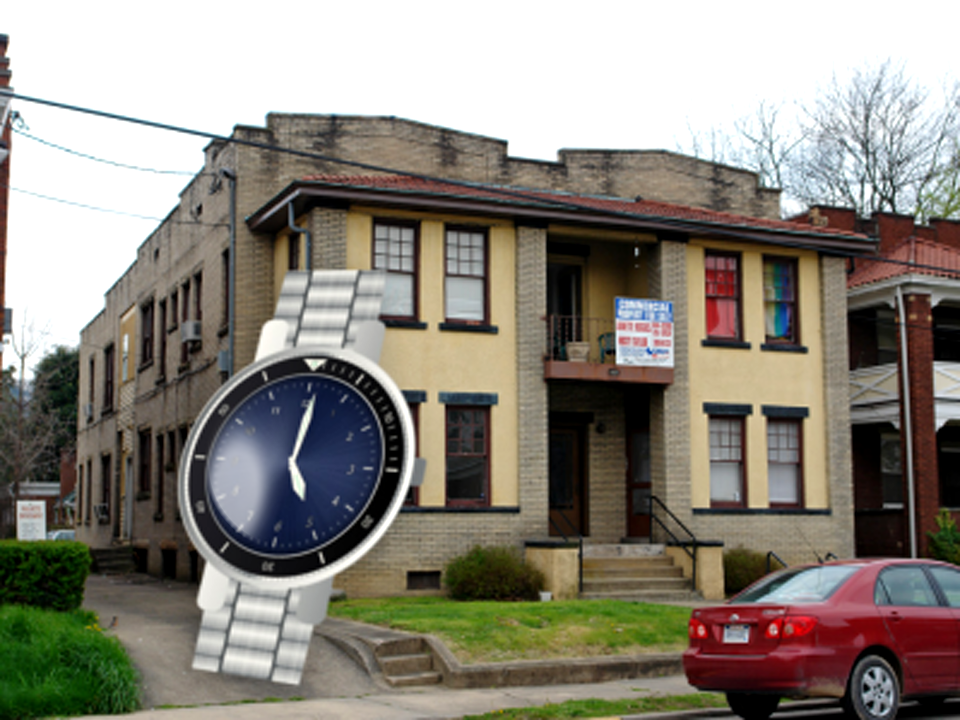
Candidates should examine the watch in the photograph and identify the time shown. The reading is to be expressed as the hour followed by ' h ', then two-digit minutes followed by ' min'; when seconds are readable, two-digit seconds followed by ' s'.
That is 5 h 01 min
